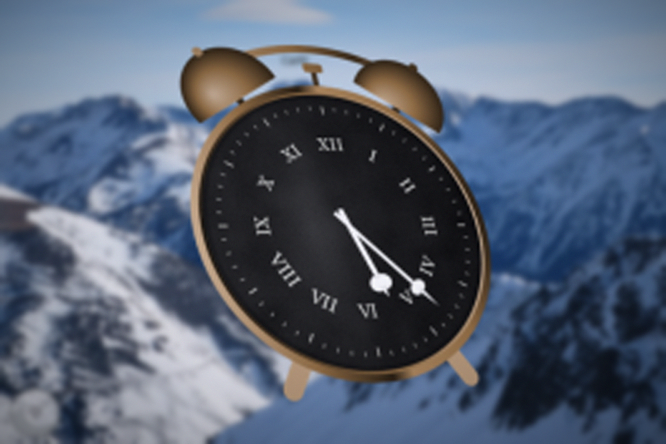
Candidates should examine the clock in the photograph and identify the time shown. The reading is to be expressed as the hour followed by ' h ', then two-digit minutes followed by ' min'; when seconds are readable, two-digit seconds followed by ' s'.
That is 5 h 23 min
